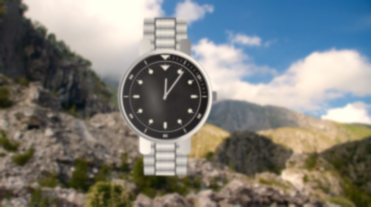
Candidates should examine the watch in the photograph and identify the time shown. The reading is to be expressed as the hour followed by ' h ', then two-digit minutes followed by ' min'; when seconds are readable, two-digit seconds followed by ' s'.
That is 12 h 06 min
